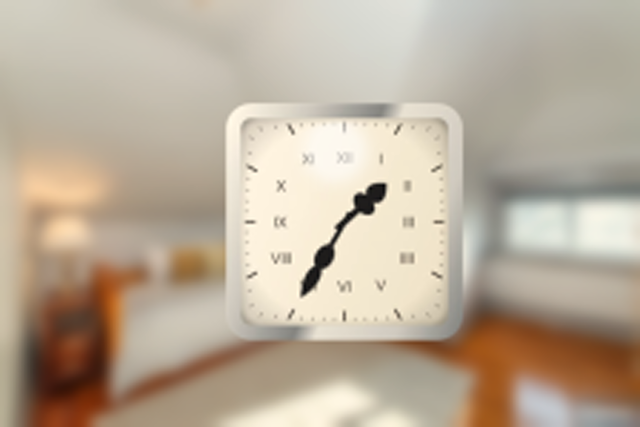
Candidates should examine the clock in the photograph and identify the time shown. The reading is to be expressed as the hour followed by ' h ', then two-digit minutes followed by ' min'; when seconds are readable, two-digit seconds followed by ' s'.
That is 1 h 35 min
